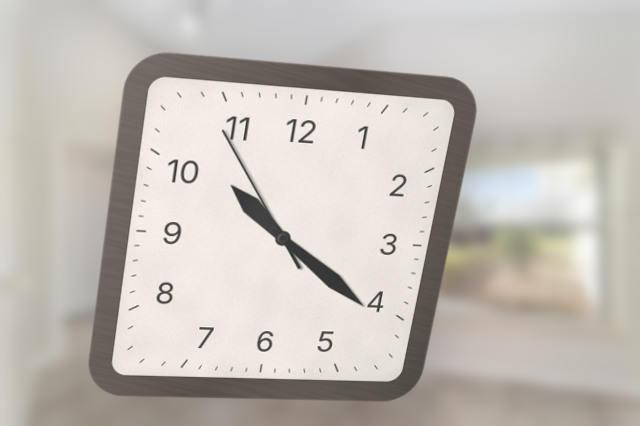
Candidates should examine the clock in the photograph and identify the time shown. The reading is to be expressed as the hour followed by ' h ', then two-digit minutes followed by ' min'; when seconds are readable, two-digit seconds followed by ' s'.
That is 10 h 20 min 54 s
